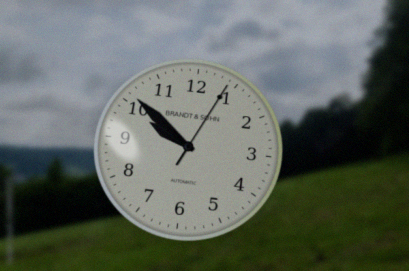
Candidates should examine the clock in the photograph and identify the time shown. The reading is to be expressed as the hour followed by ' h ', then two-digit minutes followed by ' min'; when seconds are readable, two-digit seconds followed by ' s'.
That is 9 h 51 min 04 s
